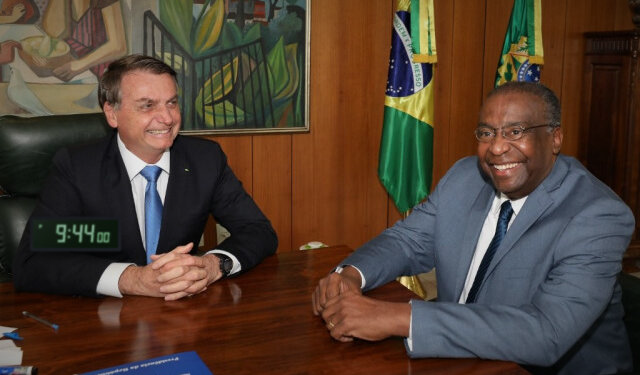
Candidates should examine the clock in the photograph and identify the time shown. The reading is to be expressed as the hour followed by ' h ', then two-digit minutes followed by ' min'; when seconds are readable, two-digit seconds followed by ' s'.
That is 9 h 44 min
